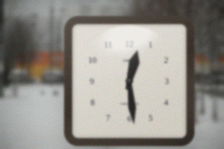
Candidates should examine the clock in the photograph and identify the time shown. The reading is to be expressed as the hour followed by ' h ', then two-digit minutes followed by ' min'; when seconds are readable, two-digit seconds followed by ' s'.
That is 12 h 29 min
